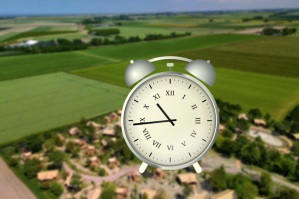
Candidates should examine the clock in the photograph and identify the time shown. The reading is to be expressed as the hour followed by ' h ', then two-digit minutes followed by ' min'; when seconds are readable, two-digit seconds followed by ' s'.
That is 10 h 44 min
